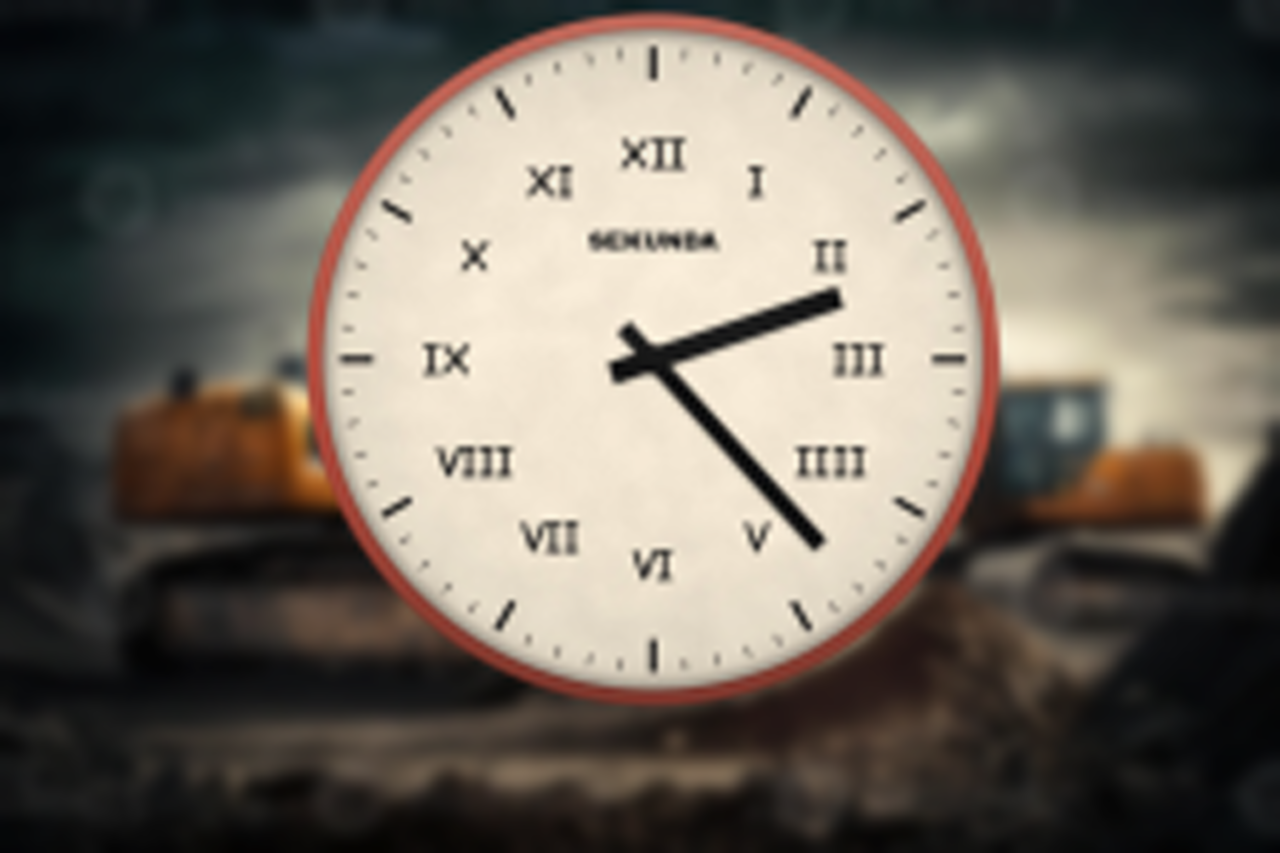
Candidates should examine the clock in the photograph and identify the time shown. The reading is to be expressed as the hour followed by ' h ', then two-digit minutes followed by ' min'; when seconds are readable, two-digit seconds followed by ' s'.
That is 2 h 23 min
